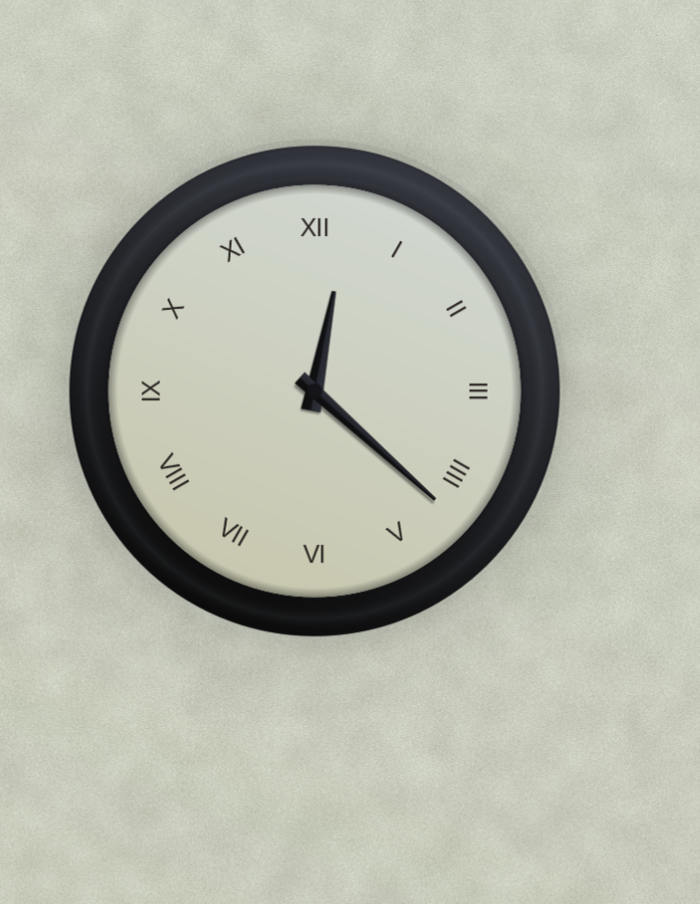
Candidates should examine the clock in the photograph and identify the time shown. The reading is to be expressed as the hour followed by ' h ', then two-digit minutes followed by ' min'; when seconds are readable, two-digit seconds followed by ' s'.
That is 12 h 22 min
